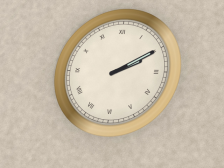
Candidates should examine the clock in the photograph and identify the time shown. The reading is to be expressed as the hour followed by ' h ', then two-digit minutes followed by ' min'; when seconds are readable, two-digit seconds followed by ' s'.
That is 2 h 10 min
